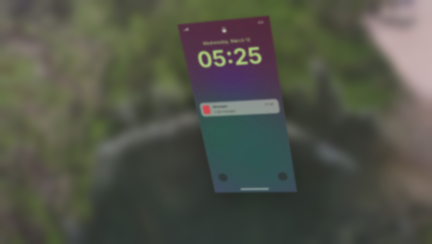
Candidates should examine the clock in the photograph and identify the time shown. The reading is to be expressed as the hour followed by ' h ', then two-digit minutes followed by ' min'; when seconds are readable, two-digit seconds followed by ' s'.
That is 5 h 25 min
